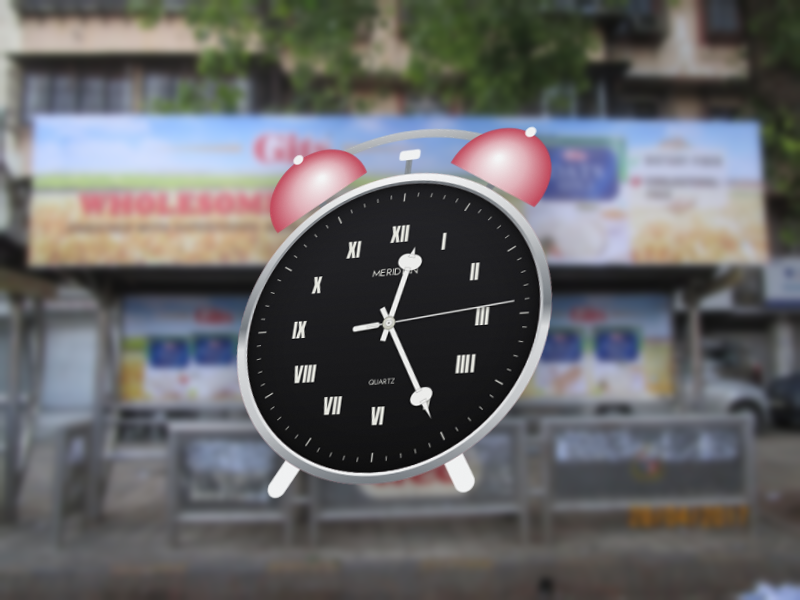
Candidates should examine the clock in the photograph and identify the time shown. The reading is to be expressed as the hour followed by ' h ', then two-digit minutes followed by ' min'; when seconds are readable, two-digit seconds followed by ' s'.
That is 12 h 25 min 14 s
